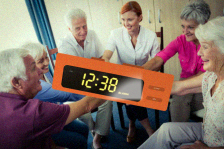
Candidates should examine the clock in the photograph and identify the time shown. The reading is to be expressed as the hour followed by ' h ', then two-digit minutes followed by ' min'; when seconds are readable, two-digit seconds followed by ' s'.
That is 12 h 38 min
